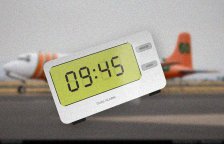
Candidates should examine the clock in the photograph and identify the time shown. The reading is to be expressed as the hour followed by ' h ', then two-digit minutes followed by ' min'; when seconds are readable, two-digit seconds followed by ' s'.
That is 9 h 45 min
